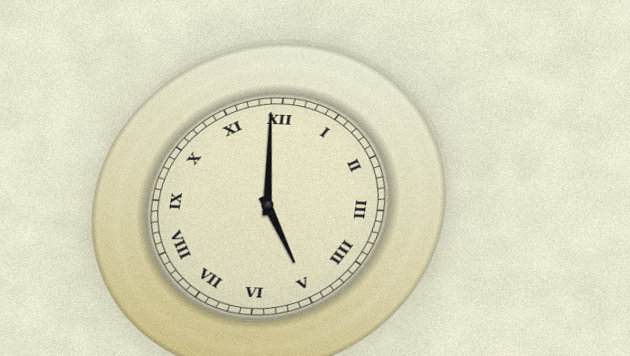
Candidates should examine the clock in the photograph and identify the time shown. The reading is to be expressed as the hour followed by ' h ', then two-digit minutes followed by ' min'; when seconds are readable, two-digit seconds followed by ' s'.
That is 4 h 59 min
